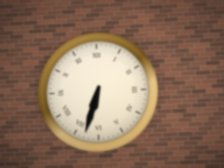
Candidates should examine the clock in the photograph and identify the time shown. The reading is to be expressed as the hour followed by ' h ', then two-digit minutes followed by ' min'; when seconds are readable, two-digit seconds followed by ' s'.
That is 6 h 33 min
